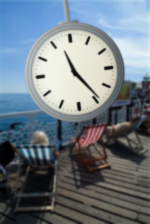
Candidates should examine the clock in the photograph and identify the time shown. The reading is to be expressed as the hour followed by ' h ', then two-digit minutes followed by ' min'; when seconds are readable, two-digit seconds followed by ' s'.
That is 11 h 24 min
